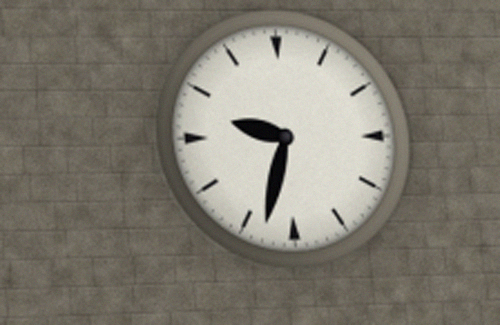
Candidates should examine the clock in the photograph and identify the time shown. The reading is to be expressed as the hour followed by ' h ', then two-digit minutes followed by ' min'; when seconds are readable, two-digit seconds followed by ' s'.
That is 9 h 33 min
